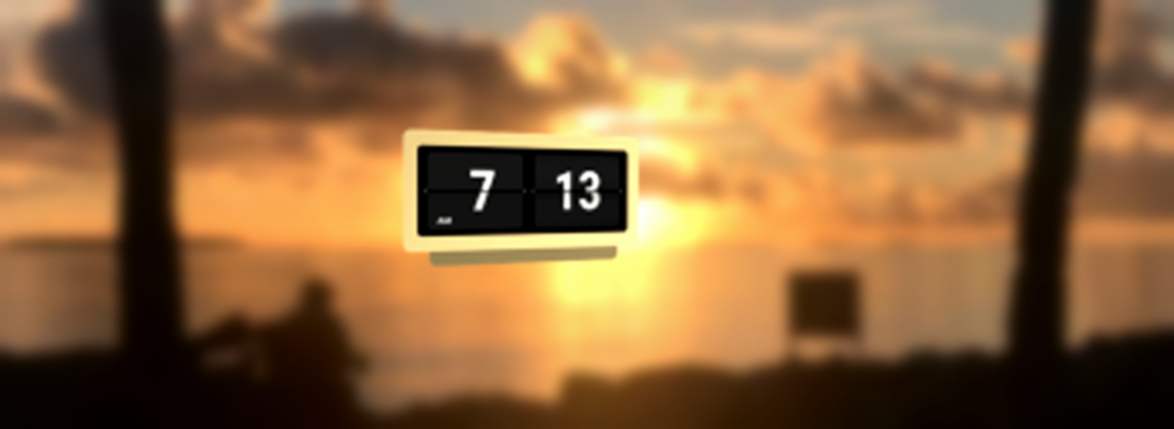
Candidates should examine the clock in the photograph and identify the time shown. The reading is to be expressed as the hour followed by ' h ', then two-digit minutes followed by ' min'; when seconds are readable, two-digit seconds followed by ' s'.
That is 7 h 13 min
